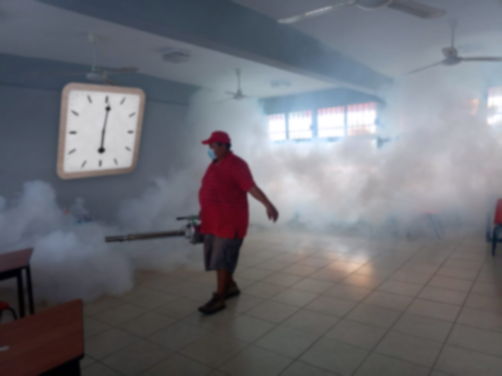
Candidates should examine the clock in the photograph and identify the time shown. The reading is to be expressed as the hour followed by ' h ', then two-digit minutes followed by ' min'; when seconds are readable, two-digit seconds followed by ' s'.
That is 6 h 01 min
